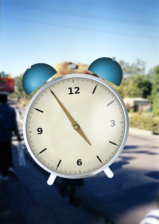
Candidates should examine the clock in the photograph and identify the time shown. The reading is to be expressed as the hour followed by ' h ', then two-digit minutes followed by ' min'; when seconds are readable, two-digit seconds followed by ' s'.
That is 4 h 55 min
